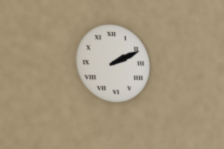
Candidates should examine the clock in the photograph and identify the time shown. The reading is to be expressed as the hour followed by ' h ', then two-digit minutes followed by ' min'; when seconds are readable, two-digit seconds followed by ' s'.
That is 2 h 11 min
